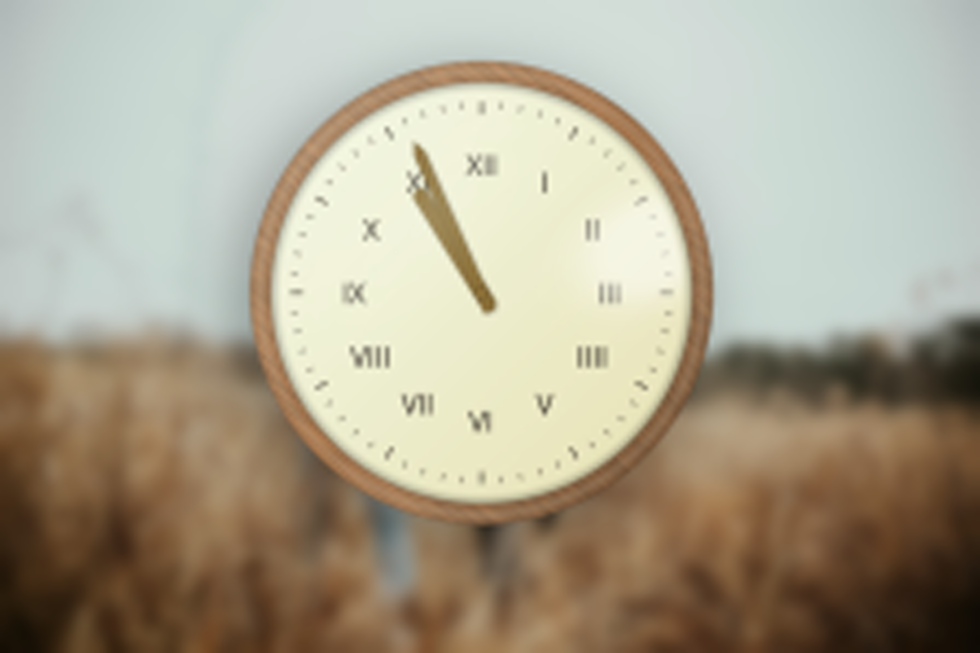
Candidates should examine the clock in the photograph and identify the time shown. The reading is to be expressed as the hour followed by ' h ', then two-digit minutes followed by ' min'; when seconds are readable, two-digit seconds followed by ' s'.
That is 10 h 56 min
